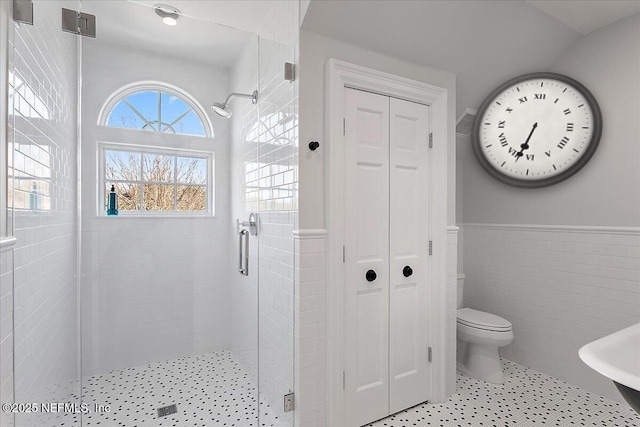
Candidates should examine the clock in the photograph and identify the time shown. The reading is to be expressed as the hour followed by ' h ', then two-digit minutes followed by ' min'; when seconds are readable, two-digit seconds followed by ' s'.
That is 6 h 33 min
